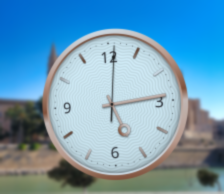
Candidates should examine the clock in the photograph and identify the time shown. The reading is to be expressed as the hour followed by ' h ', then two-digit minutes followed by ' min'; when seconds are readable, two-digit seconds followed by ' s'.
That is 5 h 14 min 01 s
